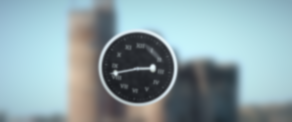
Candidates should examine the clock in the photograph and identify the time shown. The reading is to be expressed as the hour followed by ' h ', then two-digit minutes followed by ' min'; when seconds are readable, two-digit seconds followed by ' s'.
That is 2 h 42 min
